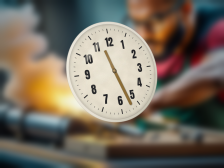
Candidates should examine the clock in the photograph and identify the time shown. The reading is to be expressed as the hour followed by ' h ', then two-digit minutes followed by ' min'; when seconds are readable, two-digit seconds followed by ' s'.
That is 11 h 27 min
